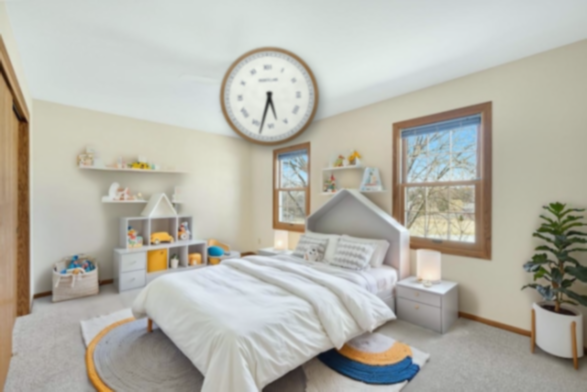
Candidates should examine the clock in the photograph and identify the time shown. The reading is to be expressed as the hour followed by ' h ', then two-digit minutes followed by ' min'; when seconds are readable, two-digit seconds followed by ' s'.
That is 5 h 33 min
